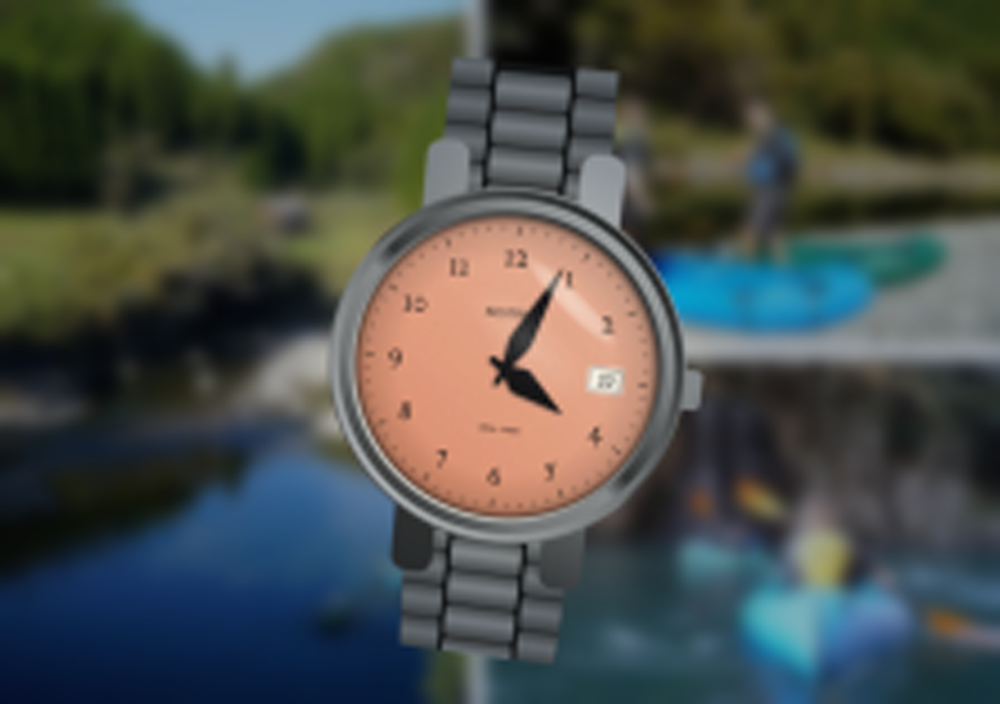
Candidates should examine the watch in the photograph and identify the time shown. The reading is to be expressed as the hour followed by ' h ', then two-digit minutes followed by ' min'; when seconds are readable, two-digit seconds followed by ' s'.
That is 4 h 04 min
